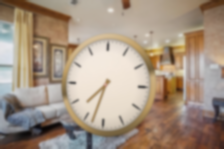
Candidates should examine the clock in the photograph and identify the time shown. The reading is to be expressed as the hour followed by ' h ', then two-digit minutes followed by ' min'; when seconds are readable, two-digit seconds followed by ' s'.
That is 7 h 33 min
